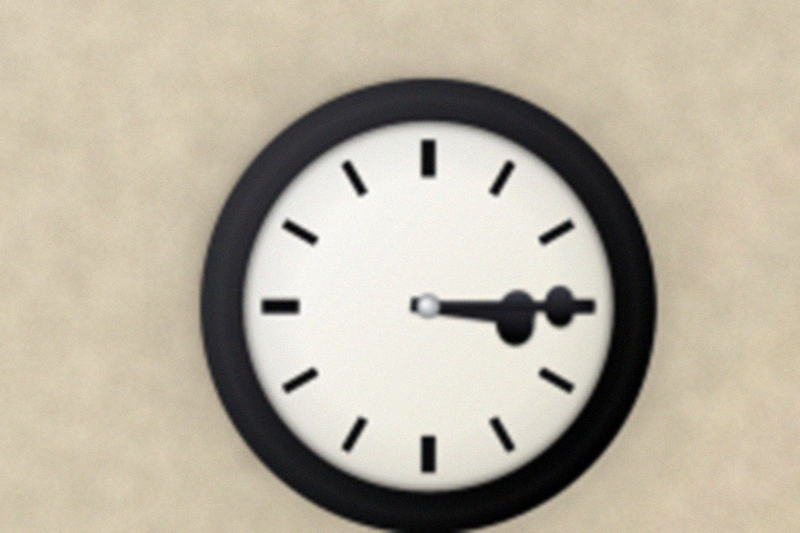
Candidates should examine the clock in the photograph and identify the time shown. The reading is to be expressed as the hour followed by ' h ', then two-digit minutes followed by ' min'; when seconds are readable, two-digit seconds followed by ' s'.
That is 3 h 15 min
